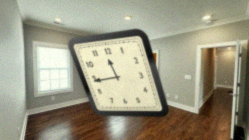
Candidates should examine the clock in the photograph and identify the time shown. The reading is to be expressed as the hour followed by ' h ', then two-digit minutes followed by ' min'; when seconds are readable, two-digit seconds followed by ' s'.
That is 11 h 44 min
